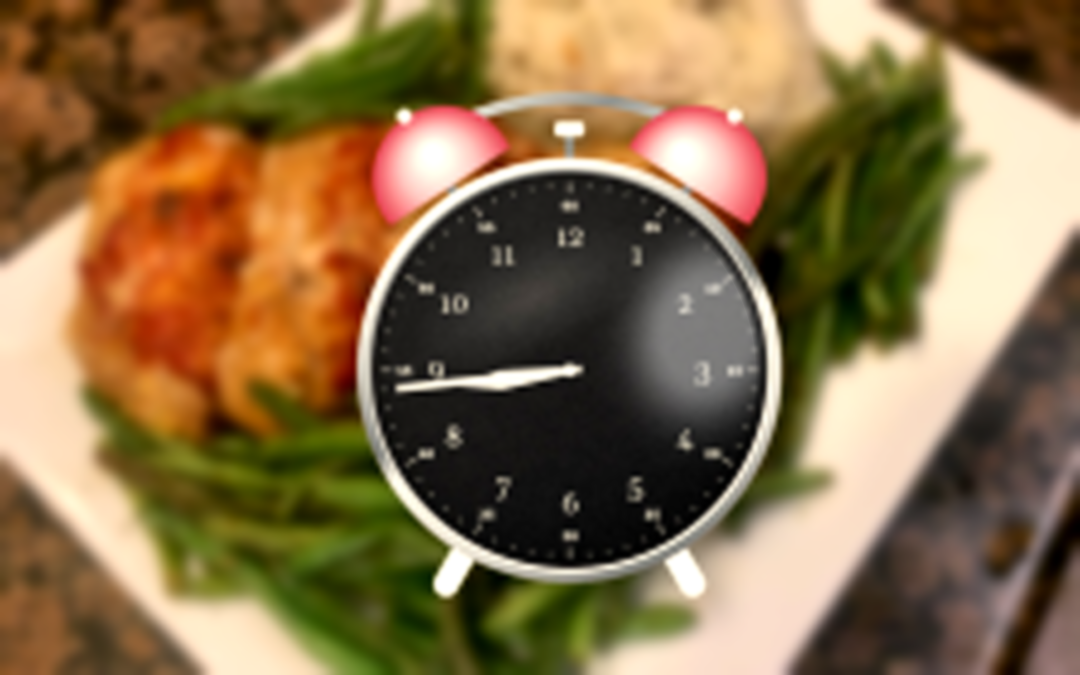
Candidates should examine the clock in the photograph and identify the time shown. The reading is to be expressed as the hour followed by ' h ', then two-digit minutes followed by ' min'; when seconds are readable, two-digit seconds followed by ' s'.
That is 8 h 44 min
